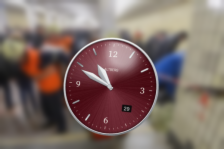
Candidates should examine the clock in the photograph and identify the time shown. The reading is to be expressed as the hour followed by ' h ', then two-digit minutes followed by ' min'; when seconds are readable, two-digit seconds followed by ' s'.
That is 10 h 49 min
